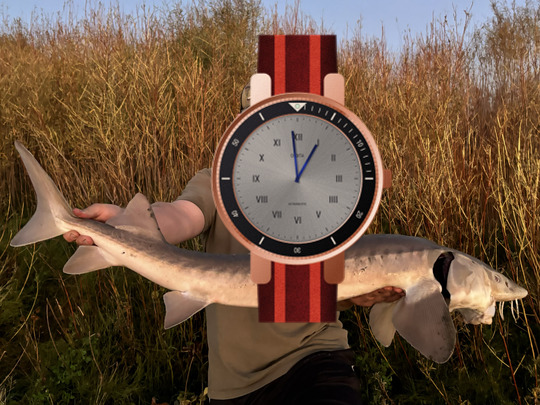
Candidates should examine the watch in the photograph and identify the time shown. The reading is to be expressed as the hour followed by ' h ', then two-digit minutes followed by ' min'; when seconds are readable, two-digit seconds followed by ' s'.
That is 12 h 59 min
